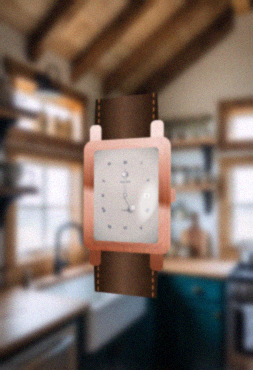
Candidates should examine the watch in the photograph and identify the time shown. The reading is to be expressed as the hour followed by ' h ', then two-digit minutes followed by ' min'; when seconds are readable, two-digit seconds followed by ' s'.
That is 5 h 00 min
